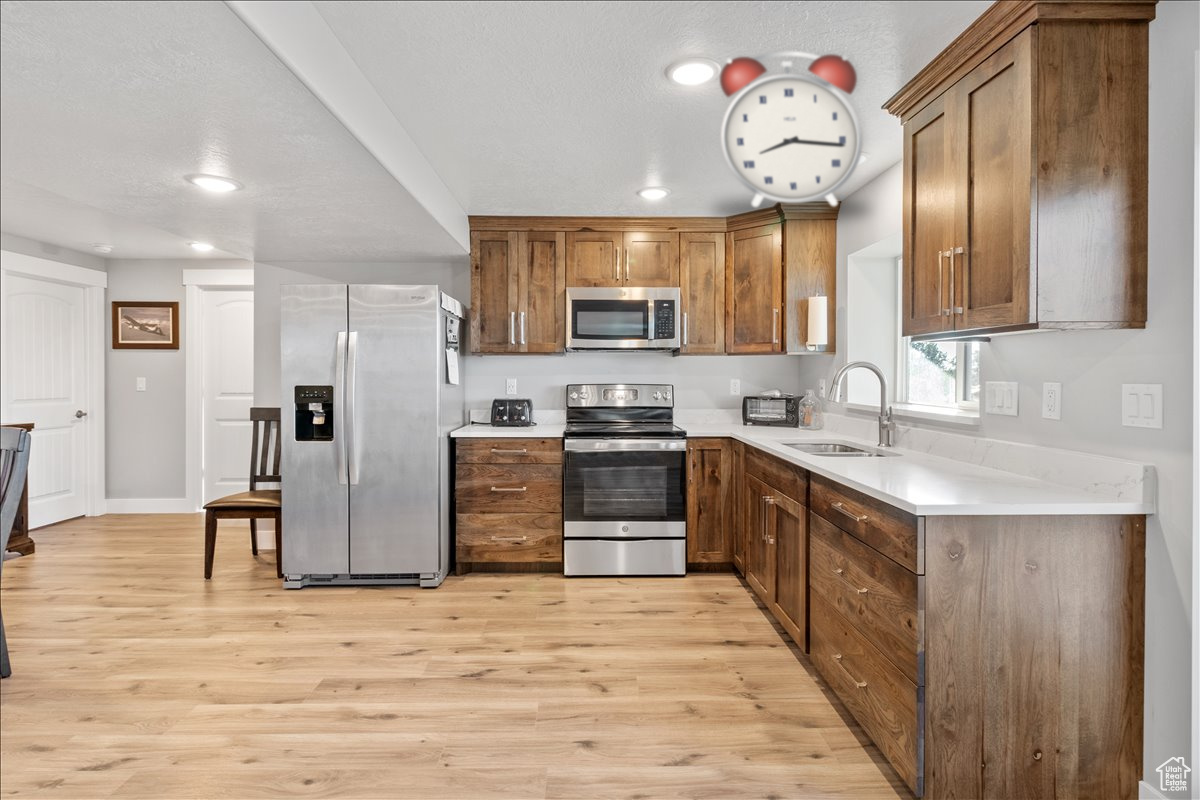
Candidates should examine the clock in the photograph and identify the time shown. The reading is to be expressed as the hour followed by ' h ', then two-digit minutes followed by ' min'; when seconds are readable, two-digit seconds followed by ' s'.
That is 8 h 16 min
